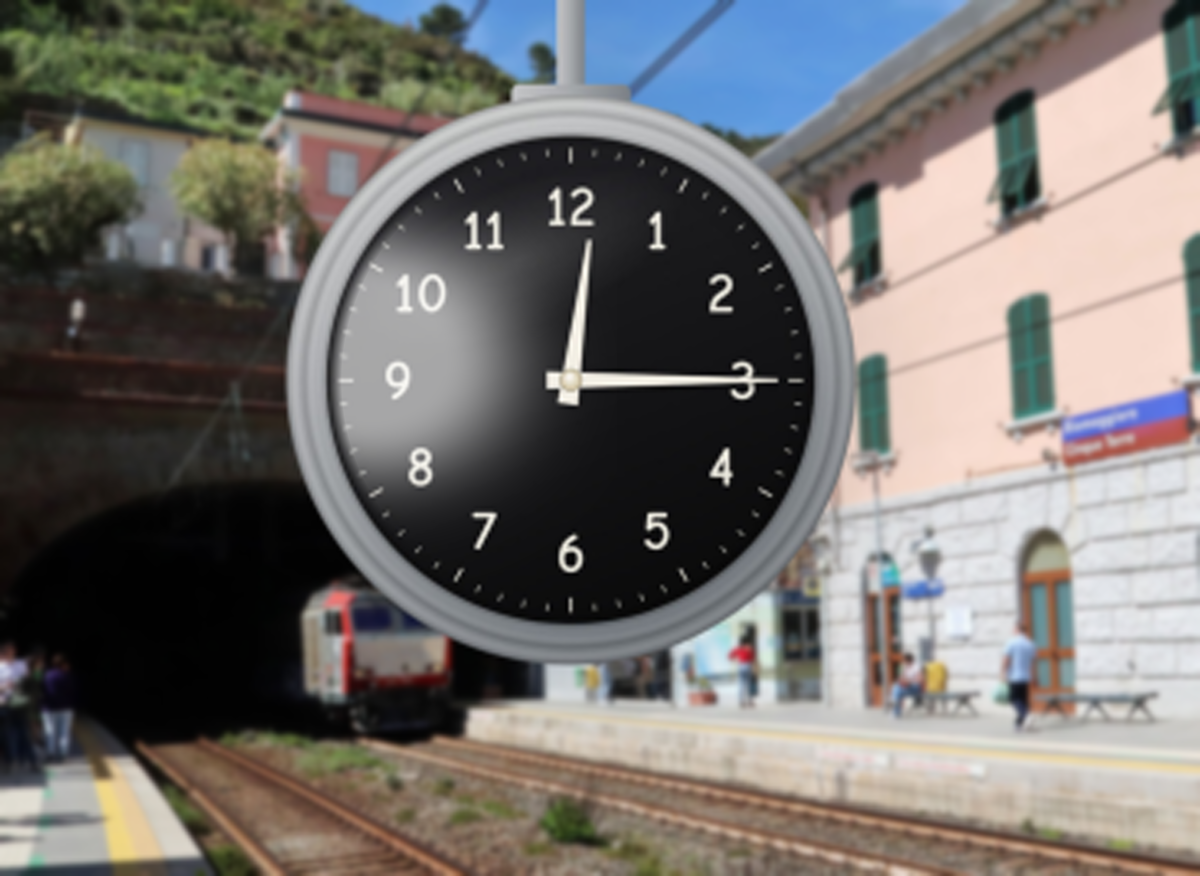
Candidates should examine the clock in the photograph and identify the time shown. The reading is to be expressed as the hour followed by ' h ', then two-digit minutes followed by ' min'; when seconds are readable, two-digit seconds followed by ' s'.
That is 12 h 15 min
